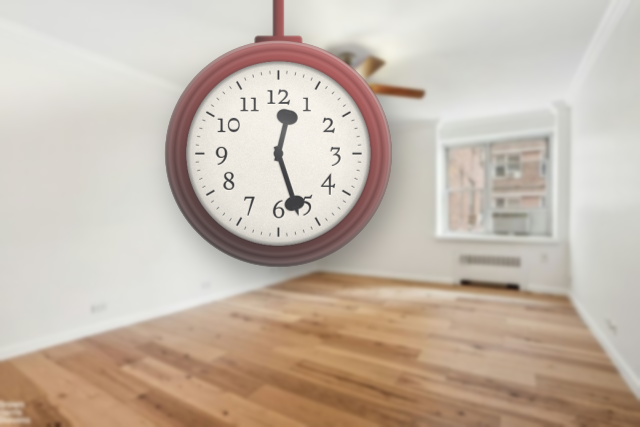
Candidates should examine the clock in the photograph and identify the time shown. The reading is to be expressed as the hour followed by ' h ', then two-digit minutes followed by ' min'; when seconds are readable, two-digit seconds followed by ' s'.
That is 12 h 27 min
